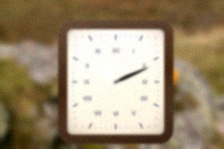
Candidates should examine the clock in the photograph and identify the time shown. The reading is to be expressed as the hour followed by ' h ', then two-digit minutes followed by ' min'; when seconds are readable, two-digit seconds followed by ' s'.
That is 2 h 11 min
